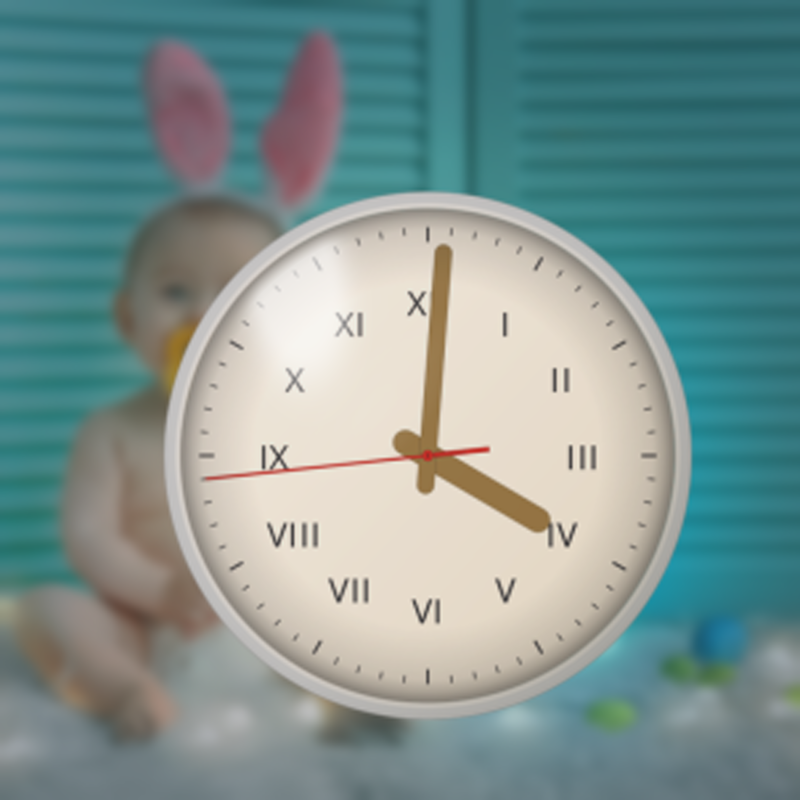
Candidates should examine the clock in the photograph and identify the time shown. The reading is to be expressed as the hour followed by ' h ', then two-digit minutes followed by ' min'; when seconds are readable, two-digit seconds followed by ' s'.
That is 4 h 00 min 44 s
